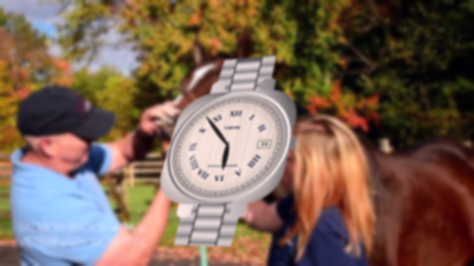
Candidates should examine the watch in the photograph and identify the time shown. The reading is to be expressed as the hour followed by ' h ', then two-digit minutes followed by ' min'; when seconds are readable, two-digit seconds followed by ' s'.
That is 5 h 53 min
